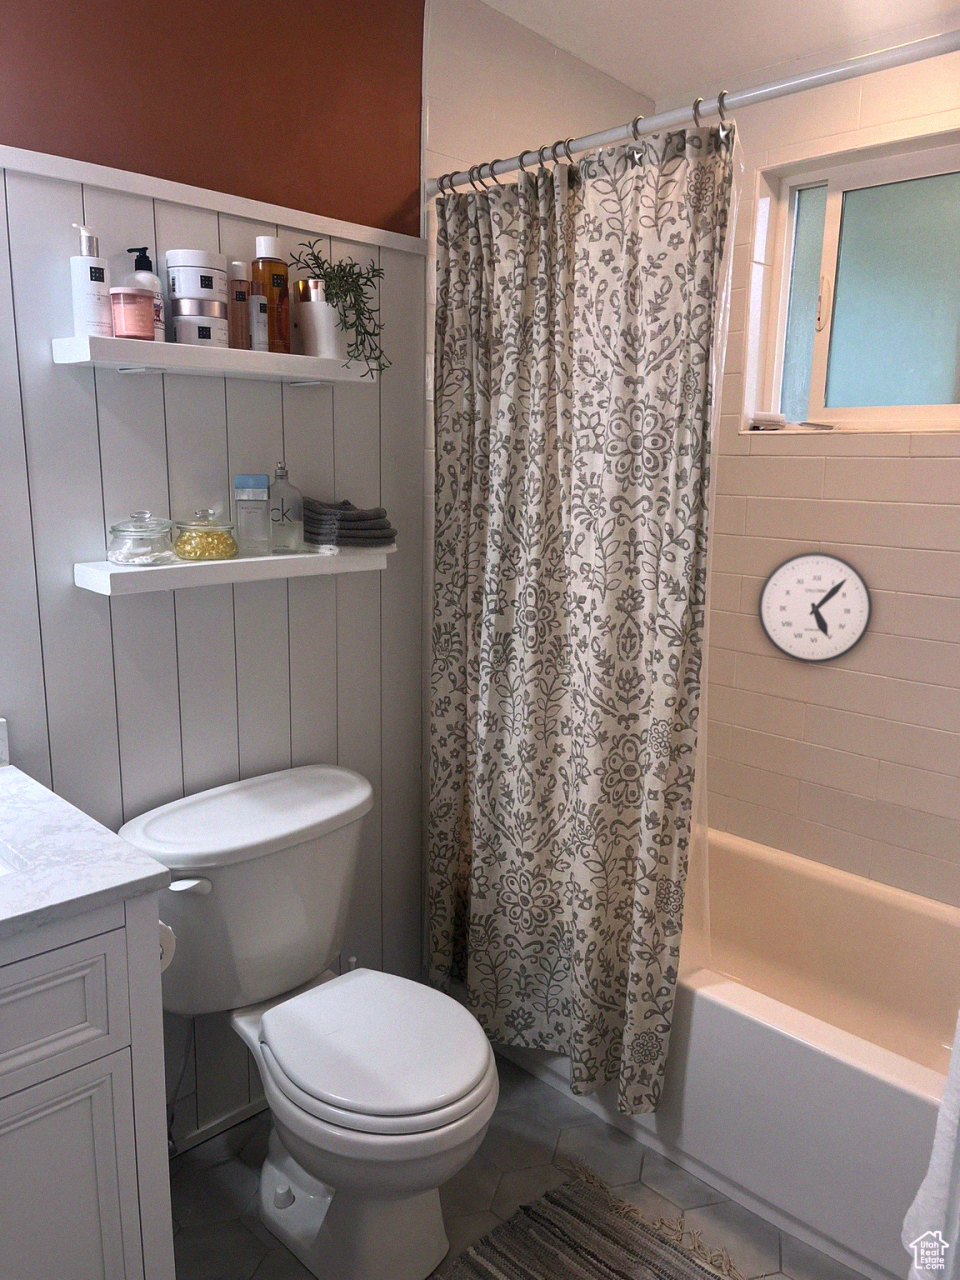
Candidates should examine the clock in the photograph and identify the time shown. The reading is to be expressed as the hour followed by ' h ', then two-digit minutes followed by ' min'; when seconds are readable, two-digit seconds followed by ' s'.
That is 5 h 07 min
